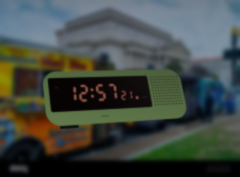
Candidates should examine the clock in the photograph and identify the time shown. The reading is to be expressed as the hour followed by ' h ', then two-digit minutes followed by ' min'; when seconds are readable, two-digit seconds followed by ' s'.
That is 12 h 57 min 21 s
